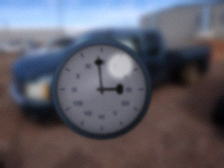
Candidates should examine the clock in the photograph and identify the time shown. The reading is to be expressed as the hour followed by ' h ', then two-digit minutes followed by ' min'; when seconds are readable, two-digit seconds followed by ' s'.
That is 2 h 59 min
